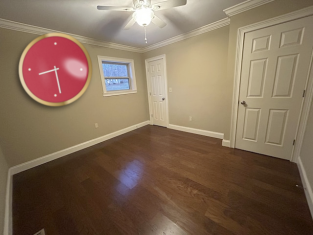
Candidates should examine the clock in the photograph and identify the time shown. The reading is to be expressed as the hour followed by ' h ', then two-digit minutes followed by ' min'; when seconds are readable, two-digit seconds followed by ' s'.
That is 8 h 28 min
